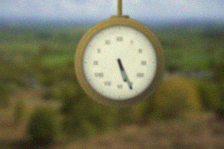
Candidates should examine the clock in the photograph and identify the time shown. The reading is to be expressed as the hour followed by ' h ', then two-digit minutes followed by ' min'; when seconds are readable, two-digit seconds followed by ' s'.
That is 5 h 26 min
